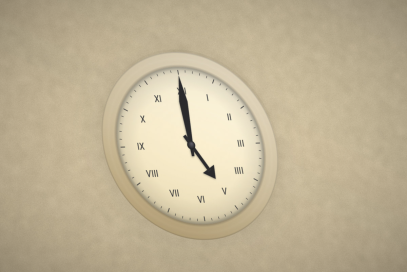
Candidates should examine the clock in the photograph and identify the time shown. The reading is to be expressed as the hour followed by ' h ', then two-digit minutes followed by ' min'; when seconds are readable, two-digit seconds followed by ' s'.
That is 5 h 00 min
